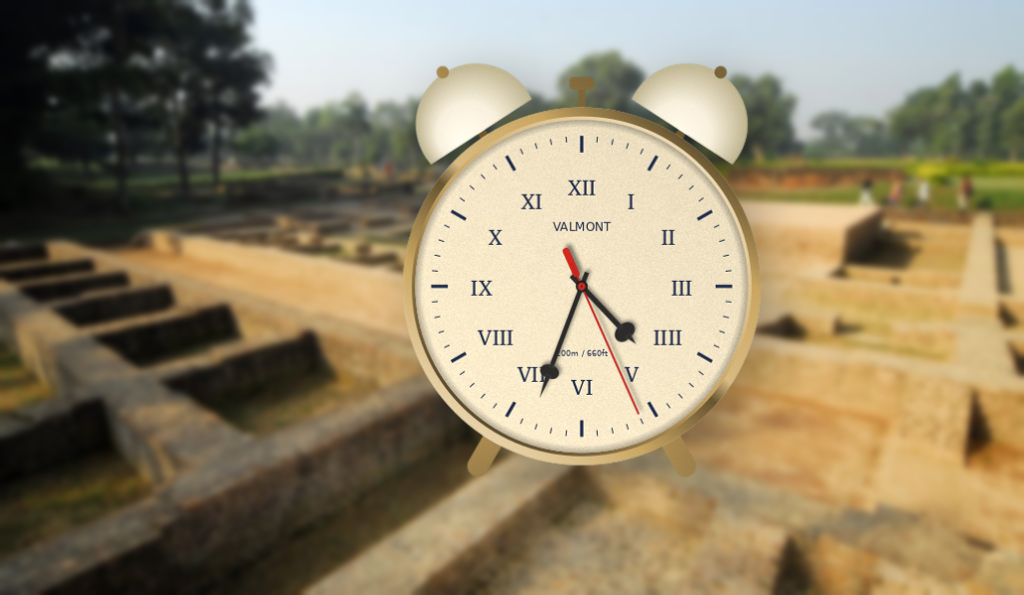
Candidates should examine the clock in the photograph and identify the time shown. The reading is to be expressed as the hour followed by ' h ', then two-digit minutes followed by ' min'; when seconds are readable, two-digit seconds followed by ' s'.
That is 4 h 33 min 26 s
